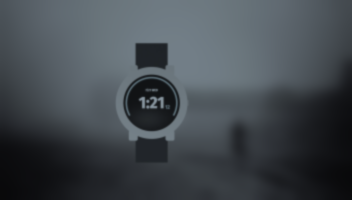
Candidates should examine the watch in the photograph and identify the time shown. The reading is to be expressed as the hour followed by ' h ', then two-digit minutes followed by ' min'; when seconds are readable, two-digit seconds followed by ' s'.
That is 1 h 21 min
